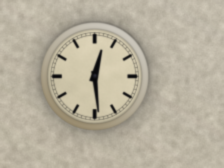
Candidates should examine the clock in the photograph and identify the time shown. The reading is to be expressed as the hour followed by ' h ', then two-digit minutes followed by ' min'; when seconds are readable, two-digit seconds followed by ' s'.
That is 12 h 29 min
